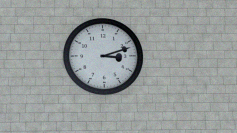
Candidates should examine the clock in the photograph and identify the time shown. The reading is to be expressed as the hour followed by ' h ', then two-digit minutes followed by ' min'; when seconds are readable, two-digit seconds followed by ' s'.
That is 3 h 12 min
